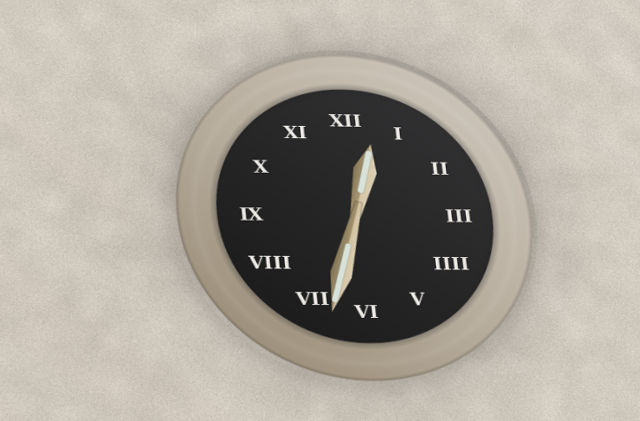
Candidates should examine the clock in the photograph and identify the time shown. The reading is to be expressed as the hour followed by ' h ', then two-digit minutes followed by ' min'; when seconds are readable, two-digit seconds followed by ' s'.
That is 12 h 33 min
